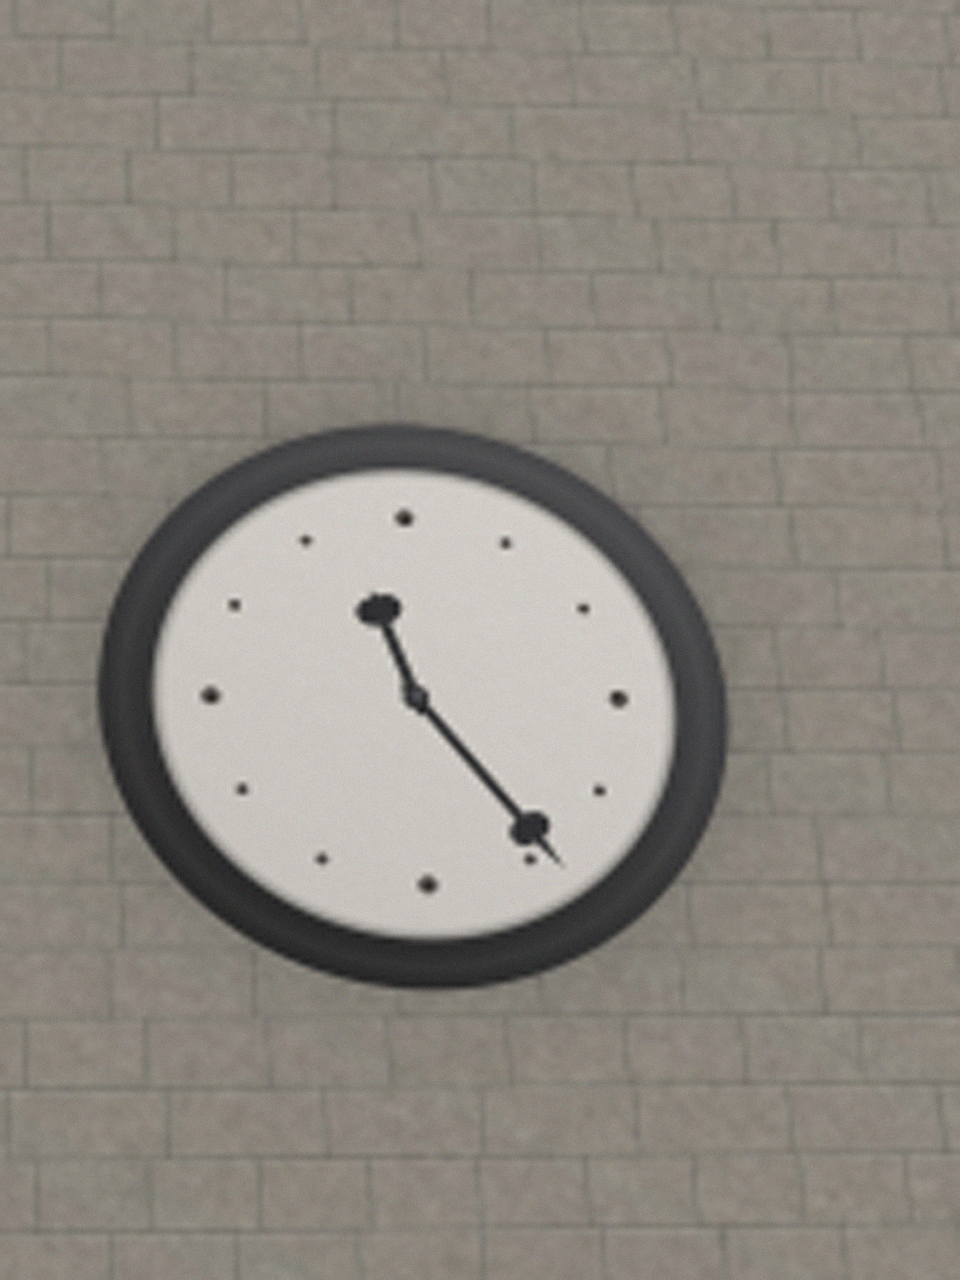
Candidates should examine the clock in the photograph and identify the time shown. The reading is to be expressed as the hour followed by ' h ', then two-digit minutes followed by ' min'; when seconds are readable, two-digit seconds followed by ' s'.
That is 11 h 24 min
